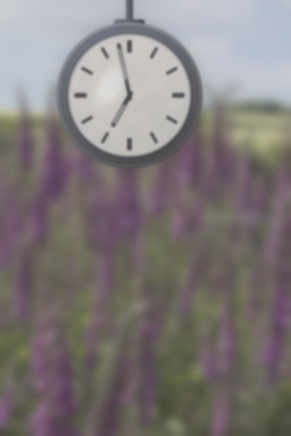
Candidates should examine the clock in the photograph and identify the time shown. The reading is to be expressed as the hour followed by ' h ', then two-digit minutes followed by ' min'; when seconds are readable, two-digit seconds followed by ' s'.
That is 6 h 58 min
